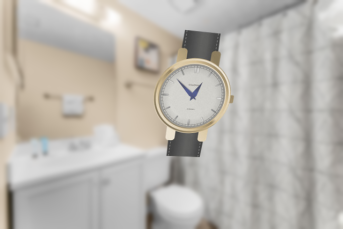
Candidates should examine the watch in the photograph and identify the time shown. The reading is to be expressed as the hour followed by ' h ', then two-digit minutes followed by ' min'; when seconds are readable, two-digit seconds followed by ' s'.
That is 12 h 52 min
